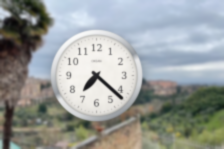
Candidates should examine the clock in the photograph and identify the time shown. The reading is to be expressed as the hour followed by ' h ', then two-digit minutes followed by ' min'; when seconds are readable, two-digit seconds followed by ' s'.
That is 7 h 22 min
